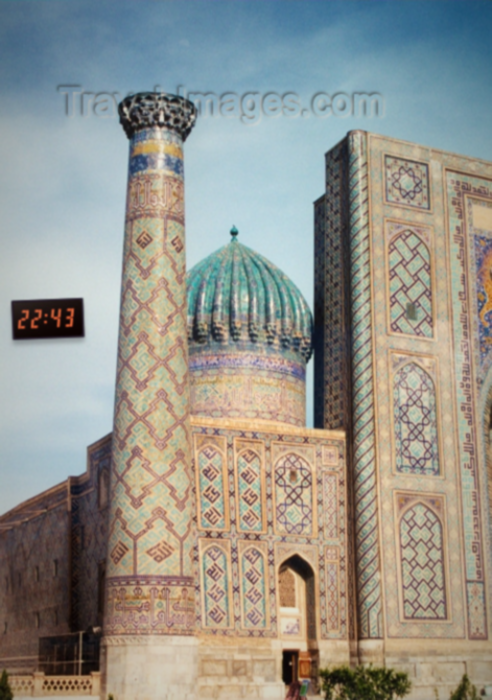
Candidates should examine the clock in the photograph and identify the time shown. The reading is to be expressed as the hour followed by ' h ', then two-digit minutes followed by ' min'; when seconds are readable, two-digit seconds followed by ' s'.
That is 22 h 43 min
